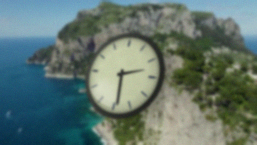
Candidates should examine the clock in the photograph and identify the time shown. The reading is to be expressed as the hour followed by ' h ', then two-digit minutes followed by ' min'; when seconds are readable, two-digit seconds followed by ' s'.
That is 2 h 29 min
